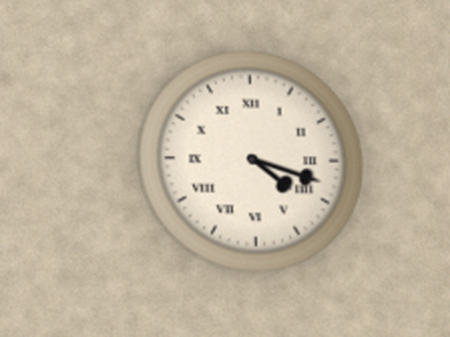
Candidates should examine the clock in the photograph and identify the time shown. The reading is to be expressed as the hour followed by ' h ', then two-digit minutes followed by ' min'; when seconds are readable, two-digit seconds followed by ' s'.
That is 4 h 18 min
